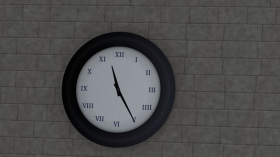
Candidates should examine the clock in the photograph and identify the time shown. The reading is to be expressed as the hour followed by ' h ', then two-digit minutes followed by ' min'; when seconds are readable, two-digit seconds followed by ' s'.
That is 11 h 25 min
